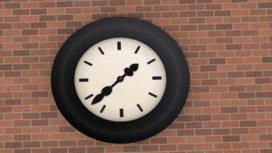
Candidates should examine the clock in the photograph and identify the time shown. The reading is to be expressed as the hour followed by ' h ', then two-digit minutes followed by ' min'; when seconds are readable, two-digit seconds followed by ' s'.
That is 1 h 38 min
